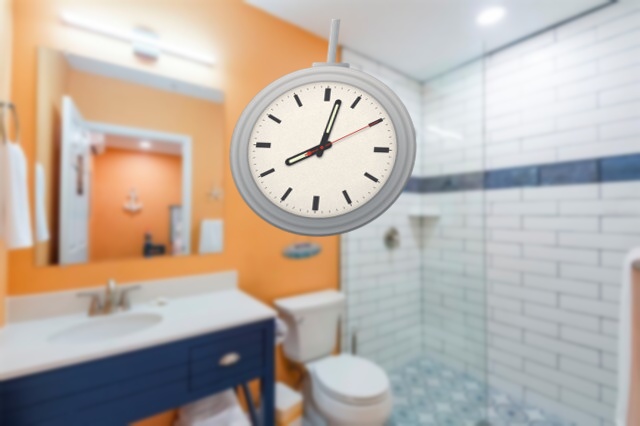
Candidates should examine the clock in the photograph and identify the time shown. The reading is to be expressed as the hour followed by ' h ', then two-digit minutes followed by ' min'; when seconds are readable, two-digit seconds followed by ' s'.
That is 8 h 02 min 10 s
